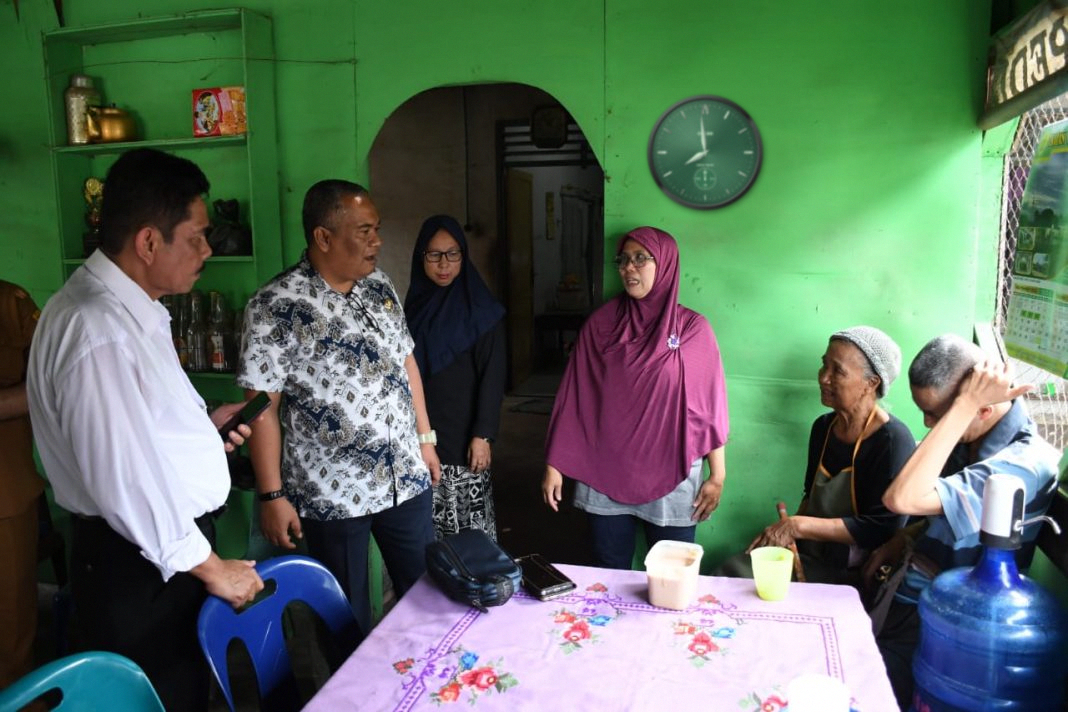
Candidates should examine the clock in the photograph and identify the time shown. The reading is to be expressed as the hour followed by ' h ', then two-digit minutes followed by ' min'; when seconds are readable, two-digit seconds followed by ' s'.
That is 7 h 59 min
